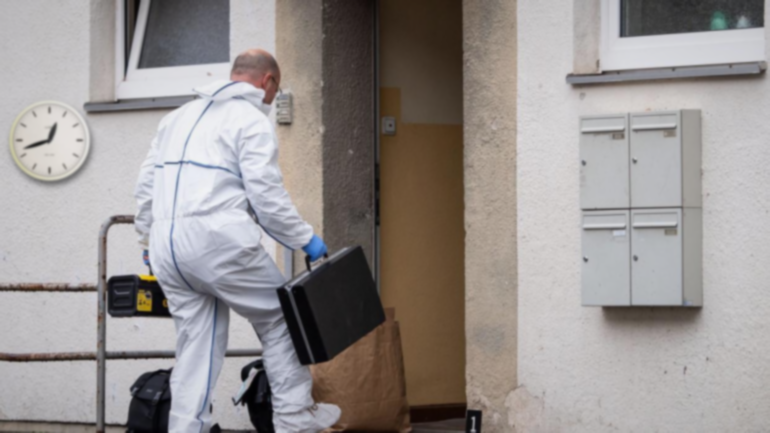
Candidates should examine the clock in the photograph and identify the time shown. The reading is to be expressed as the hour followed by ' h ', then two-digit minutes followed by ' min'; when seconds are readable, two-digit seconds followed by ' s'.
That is 12 h 42 min
